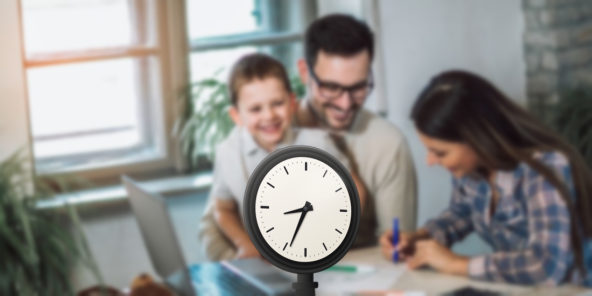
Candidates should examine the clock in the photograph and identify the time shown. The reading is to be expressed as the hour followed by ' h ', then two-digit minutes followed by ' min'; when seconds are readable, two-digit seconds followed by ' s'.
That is 8 h 34 min
